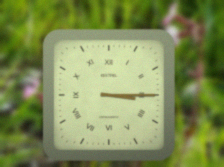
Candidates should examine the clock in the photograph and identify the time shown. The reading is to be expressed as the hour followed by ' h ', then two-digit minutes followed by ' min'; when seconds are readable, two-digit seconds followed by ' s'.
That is 3 h 15 min
